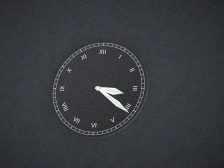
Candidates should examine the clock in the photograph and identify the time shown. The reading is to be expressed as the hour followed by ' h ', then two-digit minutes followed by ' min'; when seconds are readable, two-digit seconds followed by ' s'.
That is 3 h 21 min
